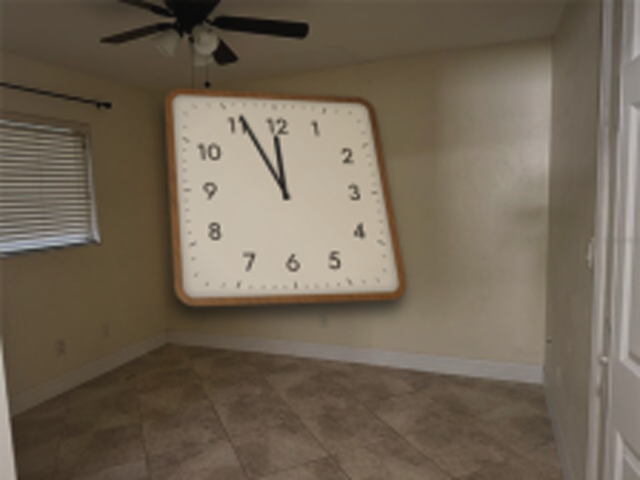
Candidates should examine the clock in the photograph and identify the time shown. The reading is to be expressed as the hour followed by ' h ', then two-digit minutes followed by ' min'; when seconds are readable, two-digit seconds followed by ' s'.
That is 11 h 56 min
